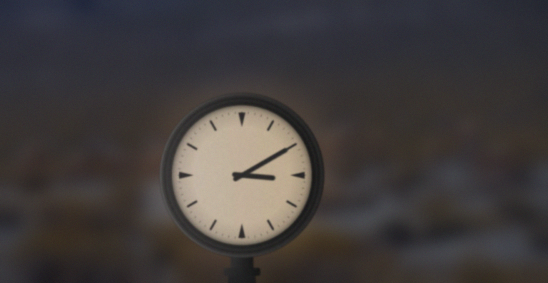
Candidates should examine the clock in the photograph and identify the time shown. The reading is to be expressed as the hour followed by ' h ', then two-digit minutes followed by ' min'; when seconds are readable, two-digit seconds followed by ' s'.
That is 3 h 10 min
